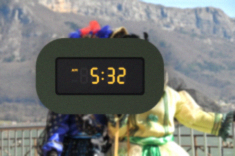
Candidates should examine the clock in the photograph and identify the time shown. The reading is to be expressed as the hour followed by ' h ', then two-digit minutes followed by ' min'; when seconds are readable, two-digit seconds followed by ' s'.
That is 5 h 32 min
